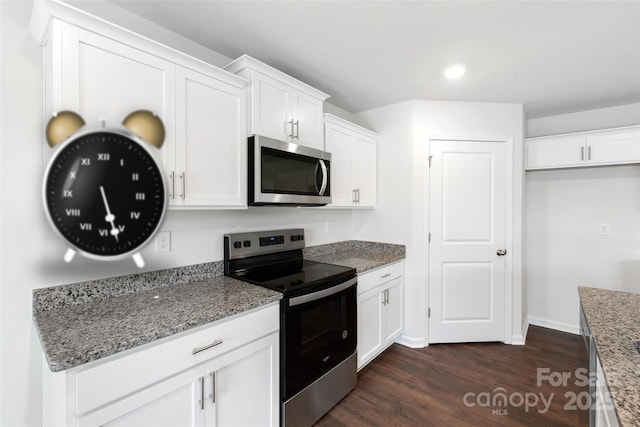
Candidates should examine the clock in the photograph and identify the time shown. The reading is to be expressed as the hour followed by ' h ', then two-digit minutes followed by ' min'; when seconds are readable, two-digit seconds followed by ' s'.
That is 5 h 27 min
